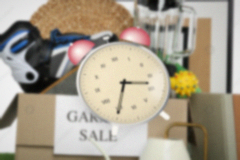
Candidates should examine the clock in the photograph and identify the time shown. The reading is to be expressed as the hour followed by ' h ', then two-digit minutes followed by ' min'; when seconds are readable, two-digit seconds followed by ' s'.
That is 3 h 35 min
